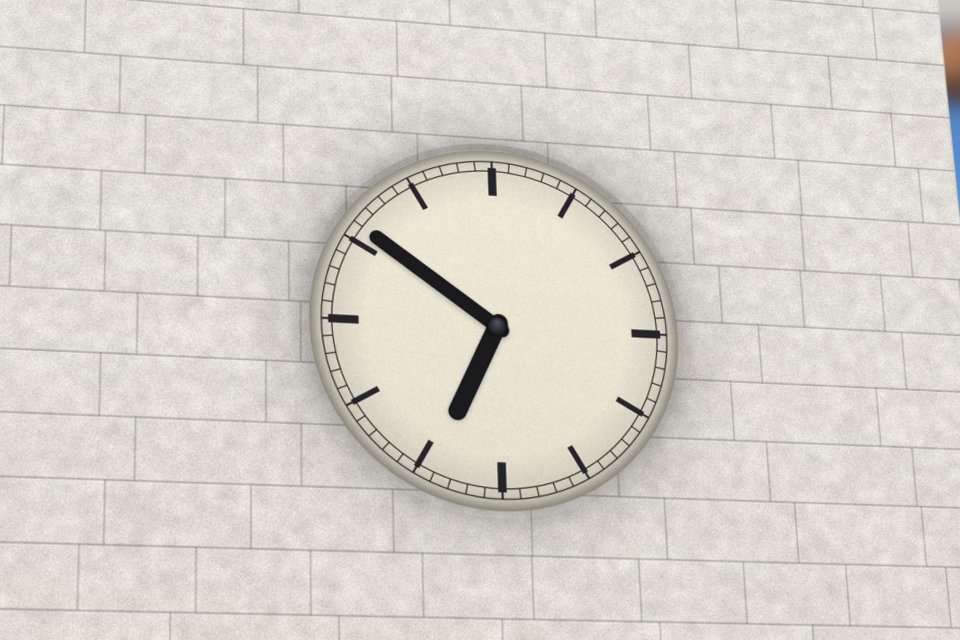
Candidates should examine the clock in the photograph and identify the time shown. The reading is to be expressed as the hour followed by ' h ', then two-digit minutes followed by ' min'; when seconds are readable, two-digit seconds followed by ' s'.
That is 6 h 51 min
